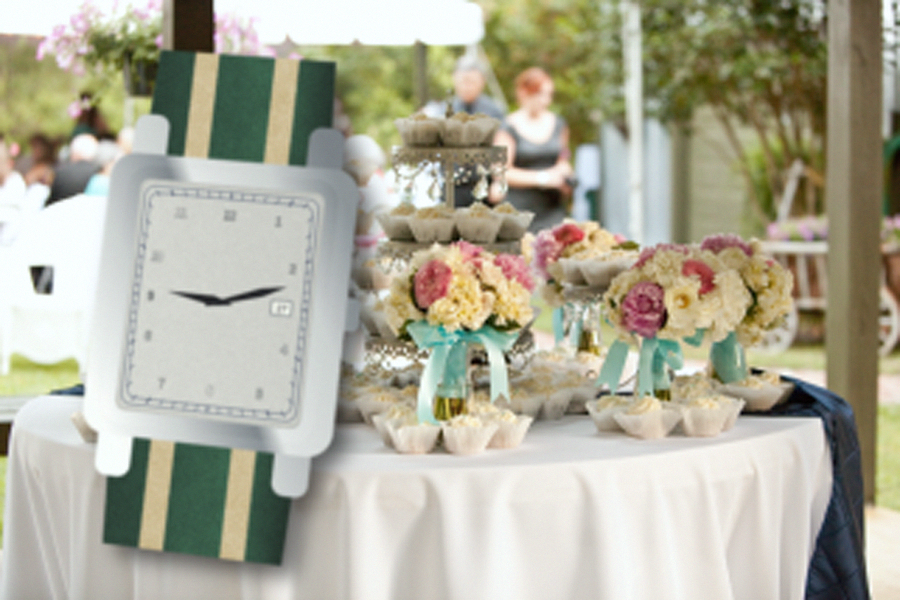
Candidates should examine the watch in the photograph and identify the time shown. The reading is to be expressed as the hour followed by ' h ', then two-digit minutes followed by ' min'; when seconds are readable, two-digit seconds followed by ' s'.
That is 9 h 12 min
